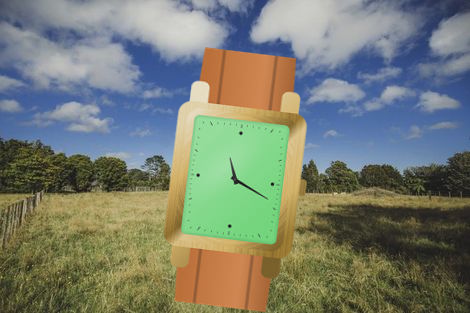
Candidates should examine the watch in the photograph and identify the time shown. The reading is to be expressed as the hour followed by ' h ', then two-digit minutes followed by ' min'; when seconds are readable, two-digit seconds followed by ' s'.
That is 11 h 19 min
